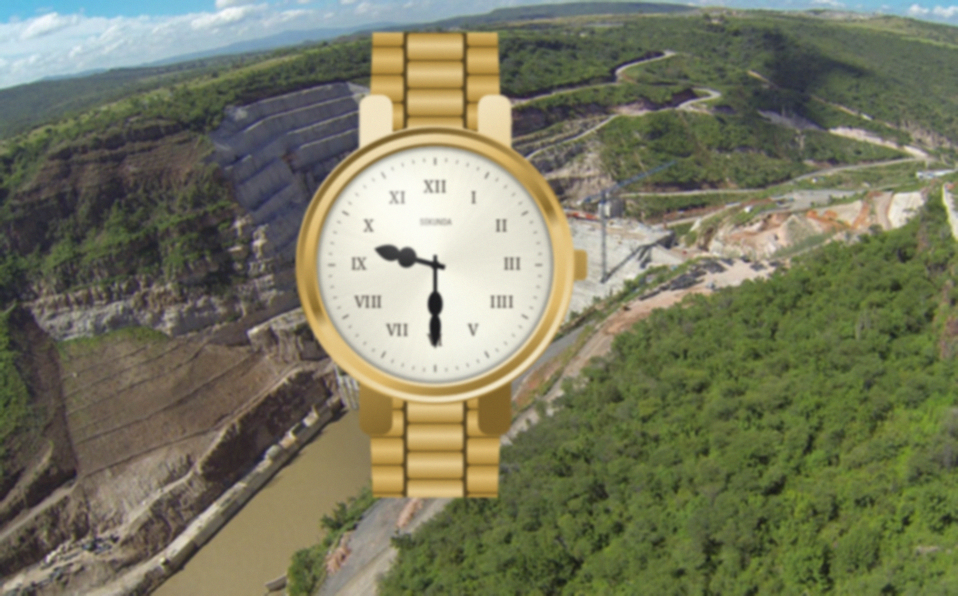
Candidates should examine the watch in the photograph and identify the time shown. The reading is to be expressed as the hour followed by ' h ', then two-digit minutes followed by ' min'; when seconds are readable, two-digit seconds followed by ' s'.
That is 9 h 30 min
